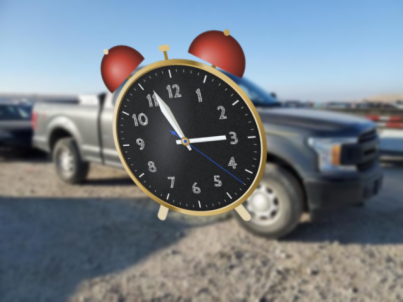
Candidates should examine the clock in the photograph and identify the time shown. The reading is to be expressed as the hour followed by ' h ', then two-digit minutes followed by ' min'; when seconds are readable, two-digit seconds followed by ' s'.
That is 2 h 56 min 22 s
